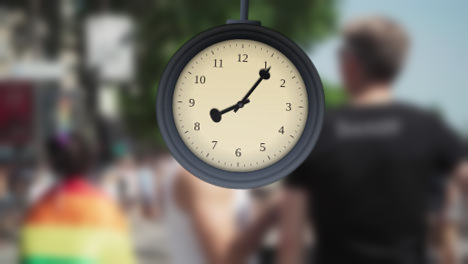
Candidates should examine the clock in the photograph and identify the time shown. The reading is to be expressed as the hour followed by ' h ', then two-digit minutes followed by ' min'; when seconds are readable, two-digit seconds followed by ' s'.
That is 8 h 06 min
